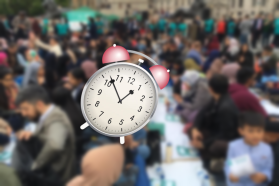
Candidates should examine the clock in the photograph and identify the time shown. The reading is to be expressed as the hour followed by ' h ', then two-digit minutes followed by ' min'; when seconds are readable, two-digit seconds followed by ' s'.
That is 12 h 52 min
